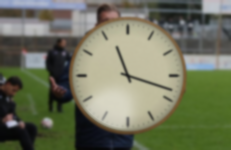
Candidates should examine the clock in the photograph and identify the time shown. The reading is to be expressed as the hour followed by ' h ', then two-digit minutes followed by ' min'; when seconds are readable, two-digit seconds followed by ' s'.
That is 11 h 18 min
